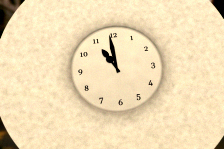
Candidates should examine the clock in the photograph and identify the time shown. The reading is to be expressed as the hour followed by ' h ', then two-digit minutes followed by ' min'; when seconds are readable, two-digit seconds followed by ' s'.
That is 10 h 59 min
